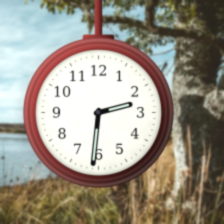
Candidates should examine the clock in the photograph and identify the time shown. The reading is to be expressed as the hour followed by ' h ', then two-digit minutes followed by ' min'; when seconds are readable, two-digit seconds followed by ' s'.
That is 2 h 31 min
